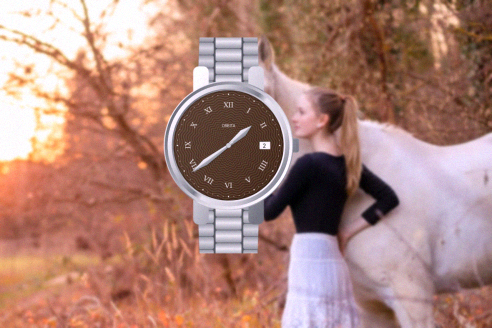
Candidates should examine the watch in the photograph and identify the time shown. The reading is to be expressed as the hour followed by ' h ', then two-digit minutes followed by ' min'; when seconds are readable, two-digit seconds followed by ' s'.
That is 1 h 39 min
